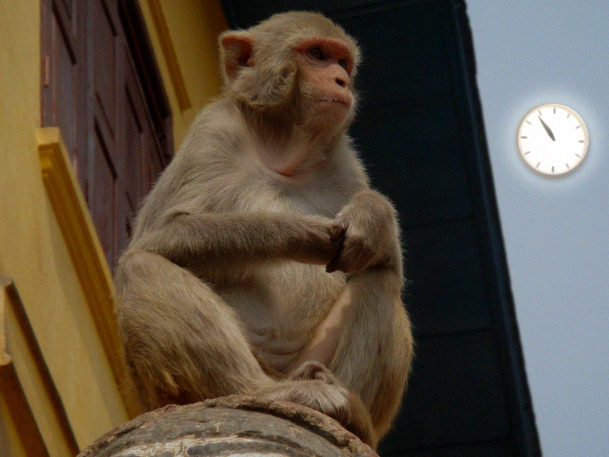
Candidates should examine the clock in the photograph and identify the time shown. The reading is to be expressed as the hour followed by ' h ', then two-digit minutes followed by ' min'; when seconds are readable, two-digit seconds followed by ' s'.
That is 10 h 54 min
